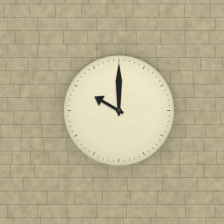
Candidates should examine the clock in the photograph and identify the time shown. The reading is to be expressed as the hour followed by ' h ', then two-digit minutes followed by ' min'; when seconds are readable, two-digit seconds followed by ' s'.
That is 10 h 00 min
